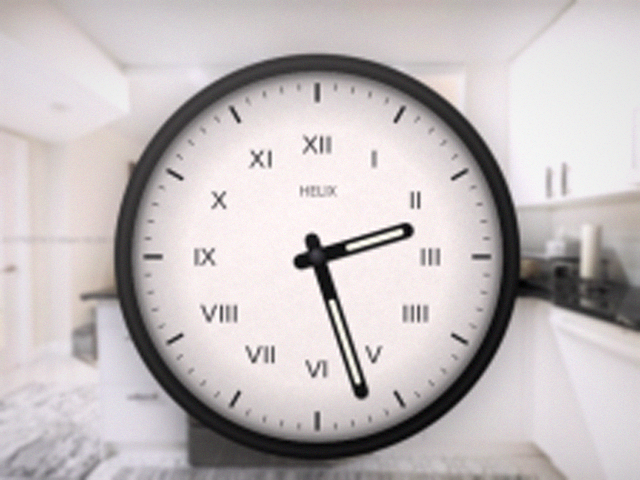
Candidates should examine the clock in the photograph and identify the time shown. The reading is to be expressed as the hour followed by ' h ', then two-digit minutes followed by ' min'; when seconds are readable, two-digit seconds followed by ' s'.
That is 2 h 27 min
